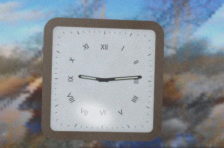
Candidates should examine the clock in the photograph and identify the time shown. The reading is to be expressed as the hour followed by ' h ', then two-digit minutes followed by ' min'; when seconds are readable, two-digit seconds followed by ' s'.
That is 9 h 14 min
